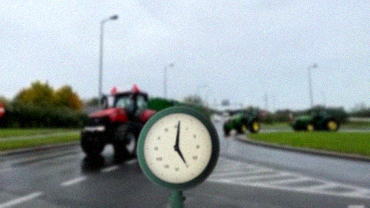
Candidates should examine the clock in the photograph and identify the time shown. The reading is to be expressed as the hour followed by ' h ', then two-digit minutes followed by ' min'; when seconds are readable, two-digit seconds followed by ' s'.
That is 5 h 01 min
